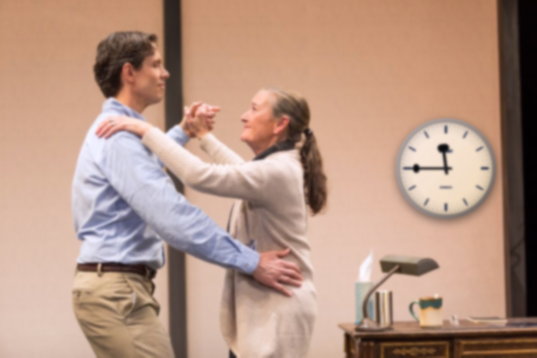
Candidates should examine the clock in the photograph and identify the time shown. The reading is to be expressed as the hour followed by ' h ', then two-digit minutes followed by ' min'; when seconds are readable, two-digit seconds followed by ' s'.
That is 11 h 45 min
